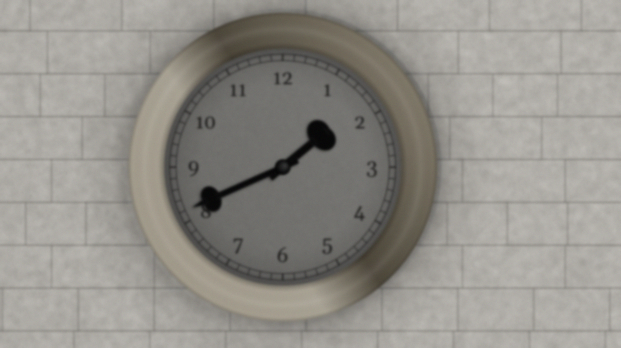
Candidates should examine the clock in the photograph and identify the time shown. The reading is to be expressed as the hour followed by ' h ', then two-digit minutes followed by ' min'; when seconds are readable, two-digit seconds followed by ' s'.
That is 1 h 41 min
